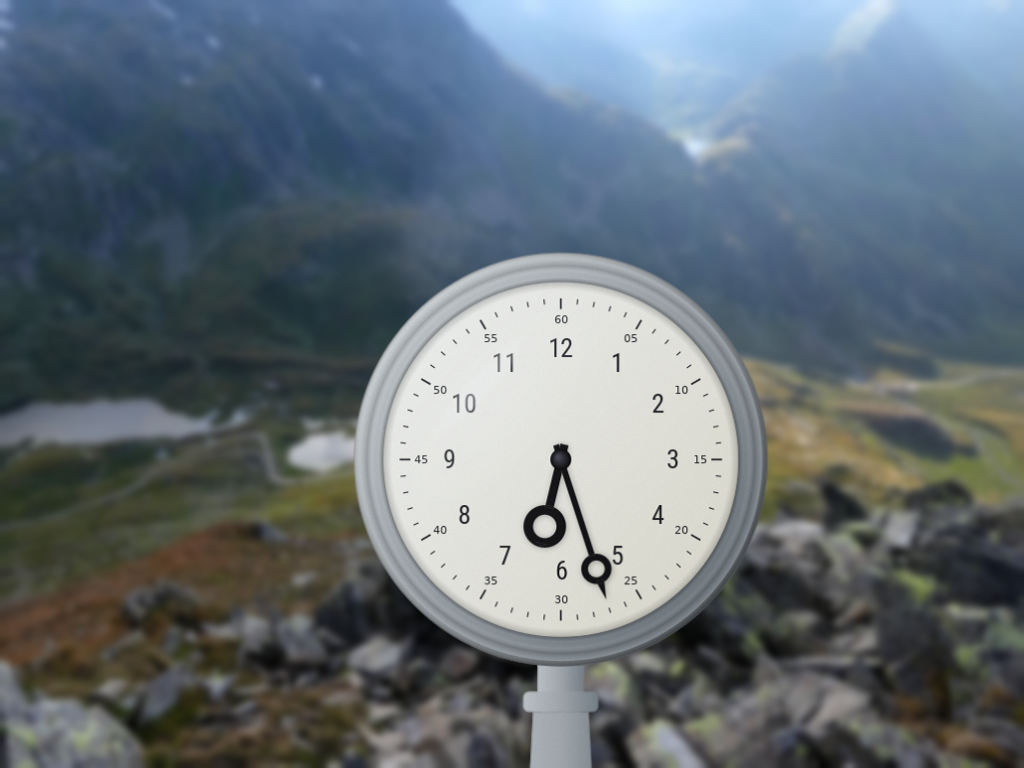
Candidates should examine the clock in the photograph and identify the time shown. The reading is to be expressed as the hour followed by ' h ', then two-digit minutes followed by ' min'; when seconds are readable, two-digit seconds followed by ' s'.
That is 6 h 27 min
